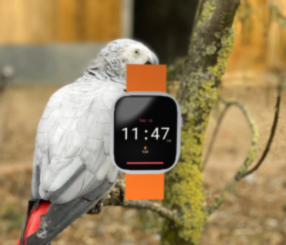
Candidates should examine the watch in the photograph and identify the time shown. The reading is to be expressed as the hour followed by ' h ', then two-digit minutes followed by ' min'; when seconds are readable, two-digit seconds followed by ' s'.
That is 11 h 47 min
